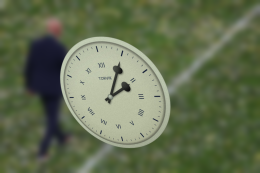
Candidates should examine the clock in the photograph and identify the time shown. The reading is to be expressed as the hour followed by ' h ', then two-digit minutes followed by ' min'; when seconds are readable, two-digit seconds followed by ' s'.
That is 2 h 05 min
